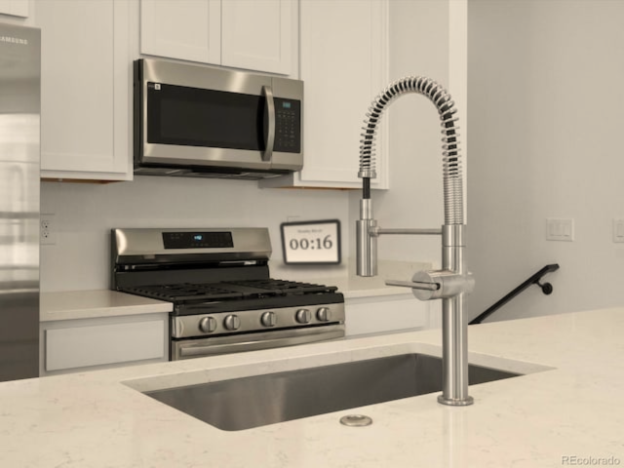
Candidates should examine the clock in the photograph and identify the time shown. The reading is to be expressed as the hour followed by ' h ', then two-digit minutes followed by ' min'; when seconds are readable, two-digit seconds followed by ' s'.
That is 0 h 16 min
